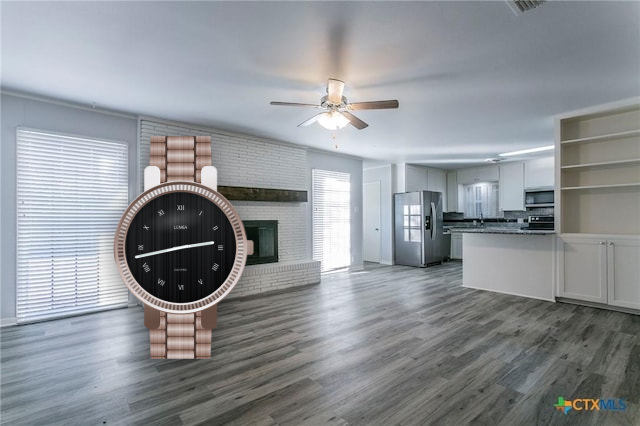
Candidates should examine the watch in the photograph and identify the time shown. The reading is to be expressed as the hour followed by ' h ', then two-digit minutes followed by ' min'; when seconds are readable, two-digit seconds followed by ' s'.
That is 2 h 43 min
